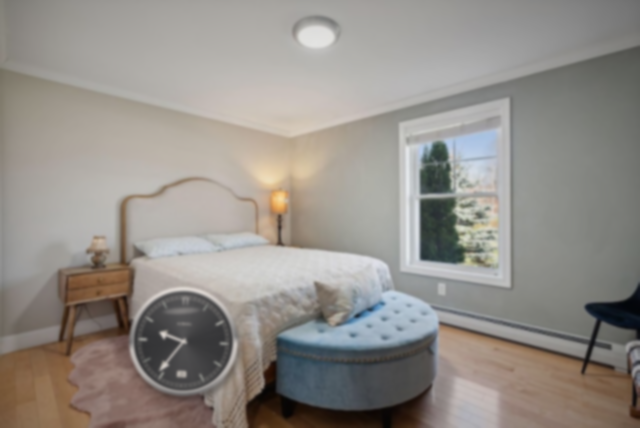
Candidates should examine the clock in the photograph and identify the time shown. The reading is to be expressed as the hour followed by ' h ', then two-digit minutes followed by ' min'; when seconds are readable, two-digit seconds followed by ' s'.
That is 9 h 36 min
